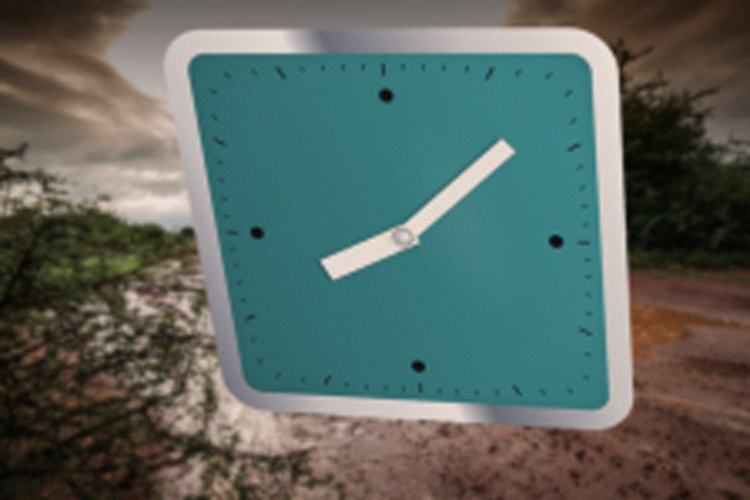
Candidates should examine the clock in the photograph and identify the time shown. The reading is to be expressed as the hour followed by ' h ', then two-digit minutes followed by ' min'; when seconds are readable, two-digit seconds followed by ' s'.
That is 8 h 08 min
